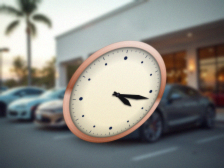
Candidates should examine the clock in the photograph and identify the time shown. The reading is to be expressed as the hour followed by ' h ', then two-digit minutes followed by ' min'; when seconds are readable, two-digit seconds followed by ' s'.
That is 4 h 17 min
